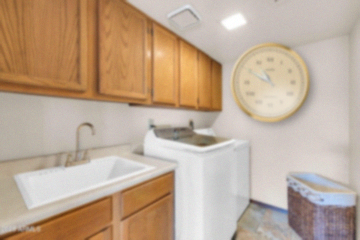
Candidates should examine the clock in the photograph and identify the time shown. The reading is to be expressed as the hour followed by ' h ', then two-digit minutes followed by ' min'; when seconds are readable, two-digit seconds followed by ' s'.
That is 10 h 50 min
